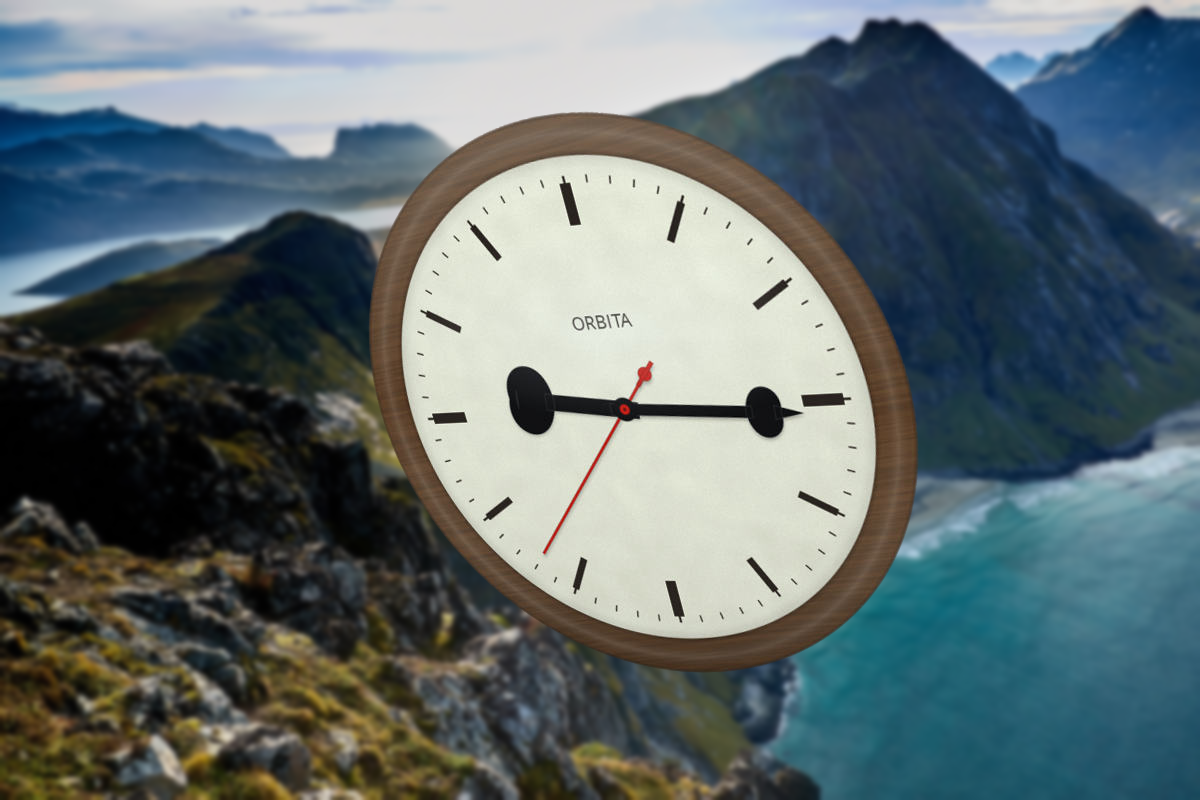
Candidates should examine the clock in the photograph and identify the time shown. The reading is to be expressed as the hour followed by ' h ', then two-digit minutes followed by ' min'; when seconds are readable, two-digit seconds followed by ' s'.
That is 9 h 15 min 37 s
